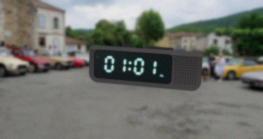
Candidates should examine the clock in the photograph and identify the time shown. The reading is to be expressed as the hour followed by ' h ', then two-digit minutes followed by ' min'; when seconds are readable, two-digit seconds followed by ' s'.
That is 1 h 01 min
